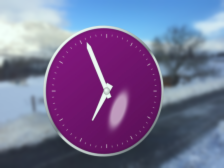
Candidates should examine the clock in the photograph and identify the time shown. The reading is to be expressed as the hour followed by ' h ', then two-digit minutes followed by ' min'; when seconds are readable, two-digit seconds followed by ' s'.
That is 6 h 56 min
